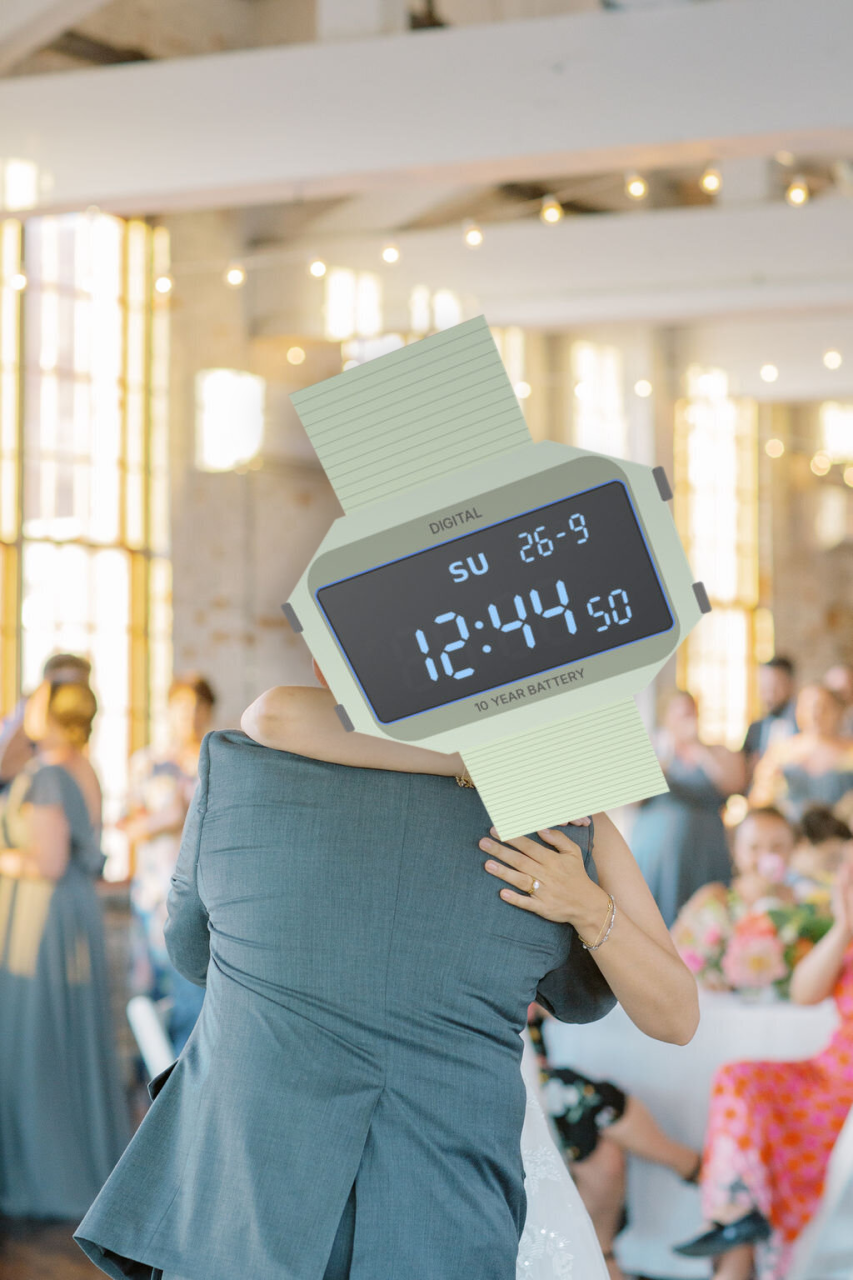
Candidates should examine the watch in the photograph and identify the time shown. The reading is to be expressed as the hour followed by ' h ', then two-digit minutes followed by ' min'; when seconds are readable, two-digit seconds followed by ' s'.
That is 12 h 44 min 50 s
